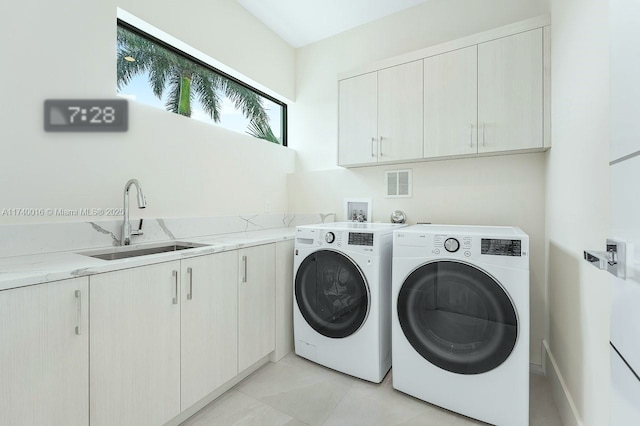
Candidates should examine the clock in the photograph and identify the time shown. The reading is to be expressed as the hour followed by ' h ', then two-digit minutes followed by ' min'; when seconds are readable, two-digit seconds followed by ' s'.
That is 7 h 28 min
